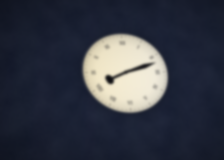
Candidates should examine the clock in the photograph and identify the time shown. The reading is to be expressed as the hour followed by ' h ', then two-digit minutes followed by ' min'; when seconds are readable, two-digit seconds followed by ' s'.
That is 8 h 12 min
